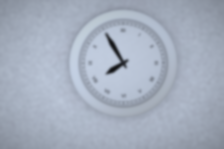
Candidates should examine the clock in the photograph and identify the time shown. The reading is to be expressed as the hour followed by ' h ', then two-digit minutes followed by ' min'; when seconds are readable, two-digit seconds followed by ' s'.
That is 7 h 55 min
